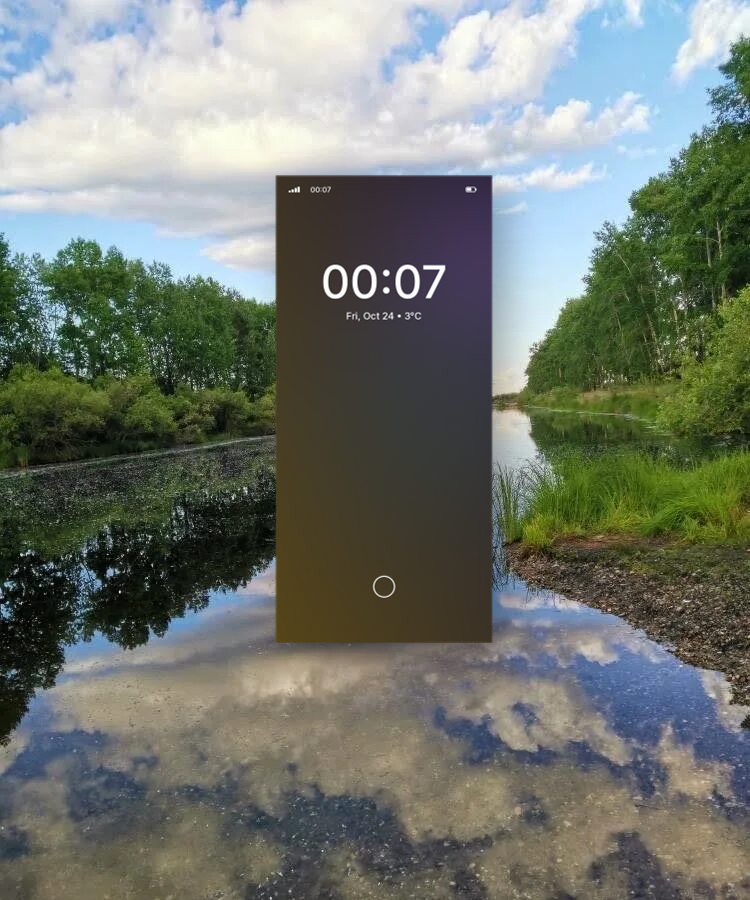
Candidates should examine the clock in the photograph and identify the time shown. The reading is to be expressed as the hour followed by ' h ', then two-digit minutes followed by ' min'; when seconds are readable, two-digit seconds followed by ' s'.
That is 0 h 07 min
